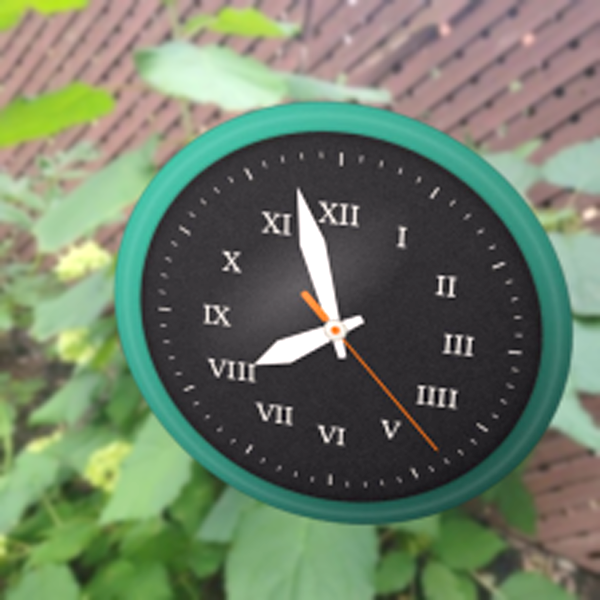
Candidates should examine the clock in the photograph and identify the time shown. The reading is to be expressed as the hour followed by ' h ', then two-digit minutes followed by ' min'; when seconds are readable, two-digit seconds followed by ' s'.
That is 7 h 57 min 23 s
